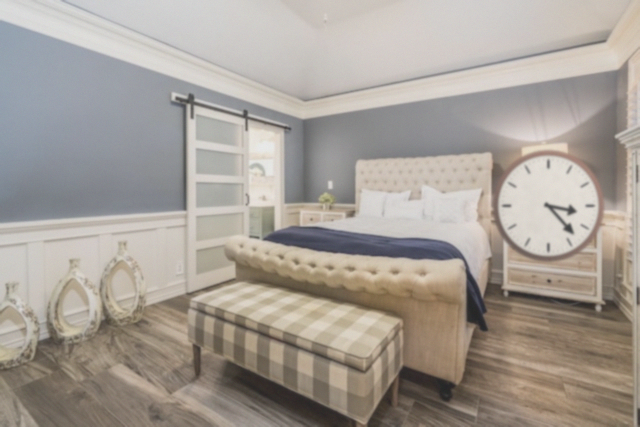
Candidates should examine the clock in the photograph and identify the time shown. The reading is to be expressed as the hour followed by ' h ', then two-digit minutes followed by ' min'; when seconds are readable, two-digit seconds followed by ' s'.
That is 3 h 23 min
